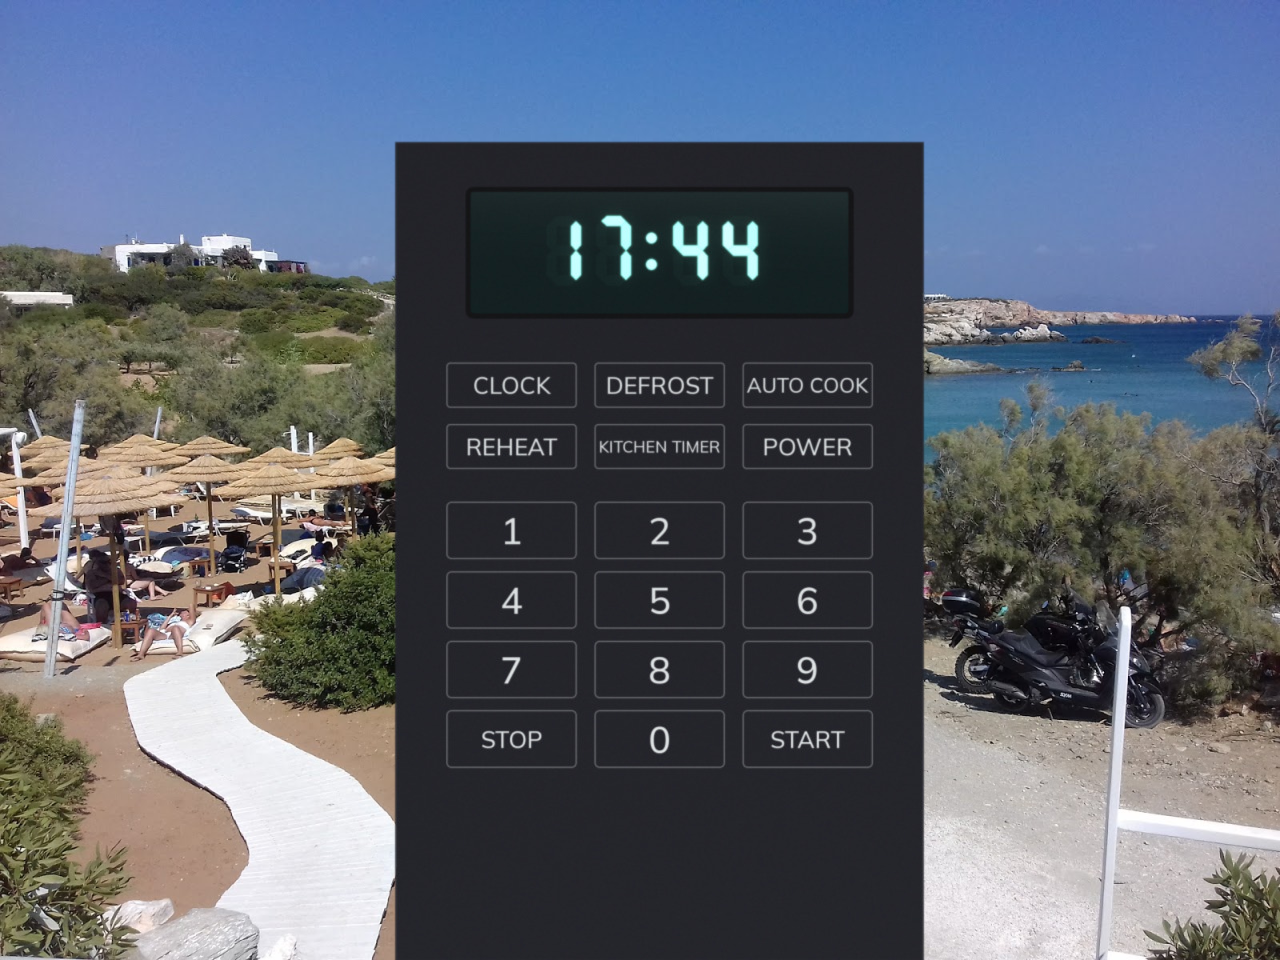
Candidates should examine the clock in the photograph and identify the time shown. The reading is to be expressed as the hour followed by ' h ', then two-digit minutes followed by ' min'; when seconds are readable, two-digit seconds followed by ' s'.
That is 17 h 44 min
